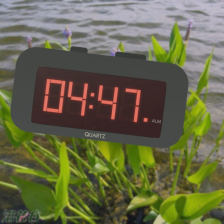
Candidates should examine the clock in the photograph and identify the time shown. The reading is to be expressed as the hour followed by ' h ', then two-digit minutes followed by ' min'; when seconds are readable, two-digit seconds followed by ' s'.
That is 4 h 47 min
